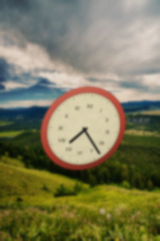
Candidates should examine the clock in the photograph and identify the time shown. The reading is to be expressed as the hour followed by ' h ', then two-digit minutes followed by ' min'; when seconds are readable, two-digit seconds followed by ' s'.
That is 7 h 23 min
